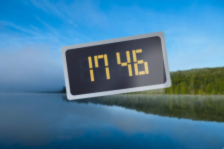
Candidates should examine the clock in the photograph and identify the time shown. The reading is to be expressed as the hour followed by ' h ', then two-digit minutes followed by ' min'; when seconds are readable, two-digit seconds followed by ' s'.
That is 17 h 46 min
